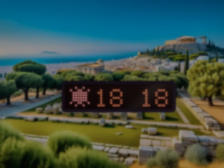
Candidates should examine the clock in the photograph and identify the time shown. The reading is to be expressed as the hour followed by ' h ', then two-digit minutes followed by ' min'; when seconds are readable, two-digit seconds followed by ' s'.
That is 18 h 18 min
